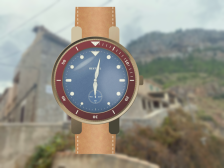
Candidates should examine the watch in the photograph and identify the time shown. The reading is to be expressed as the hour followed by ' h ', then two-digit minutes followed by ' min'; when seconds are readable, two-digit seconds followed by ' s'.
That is 6 h 02 min
